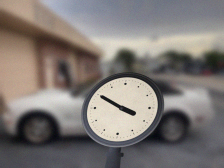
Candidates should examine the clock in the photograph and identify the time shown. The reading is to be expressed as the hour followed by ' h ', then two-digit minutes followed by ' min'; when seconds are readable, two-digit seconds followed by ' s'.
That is 3 h 50 min
